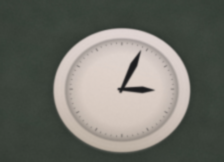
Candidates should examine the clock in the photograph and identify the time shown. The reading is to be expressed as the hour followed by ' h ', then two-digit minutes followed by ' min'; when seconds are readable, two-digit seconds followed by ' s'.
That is 3 h 04 min
